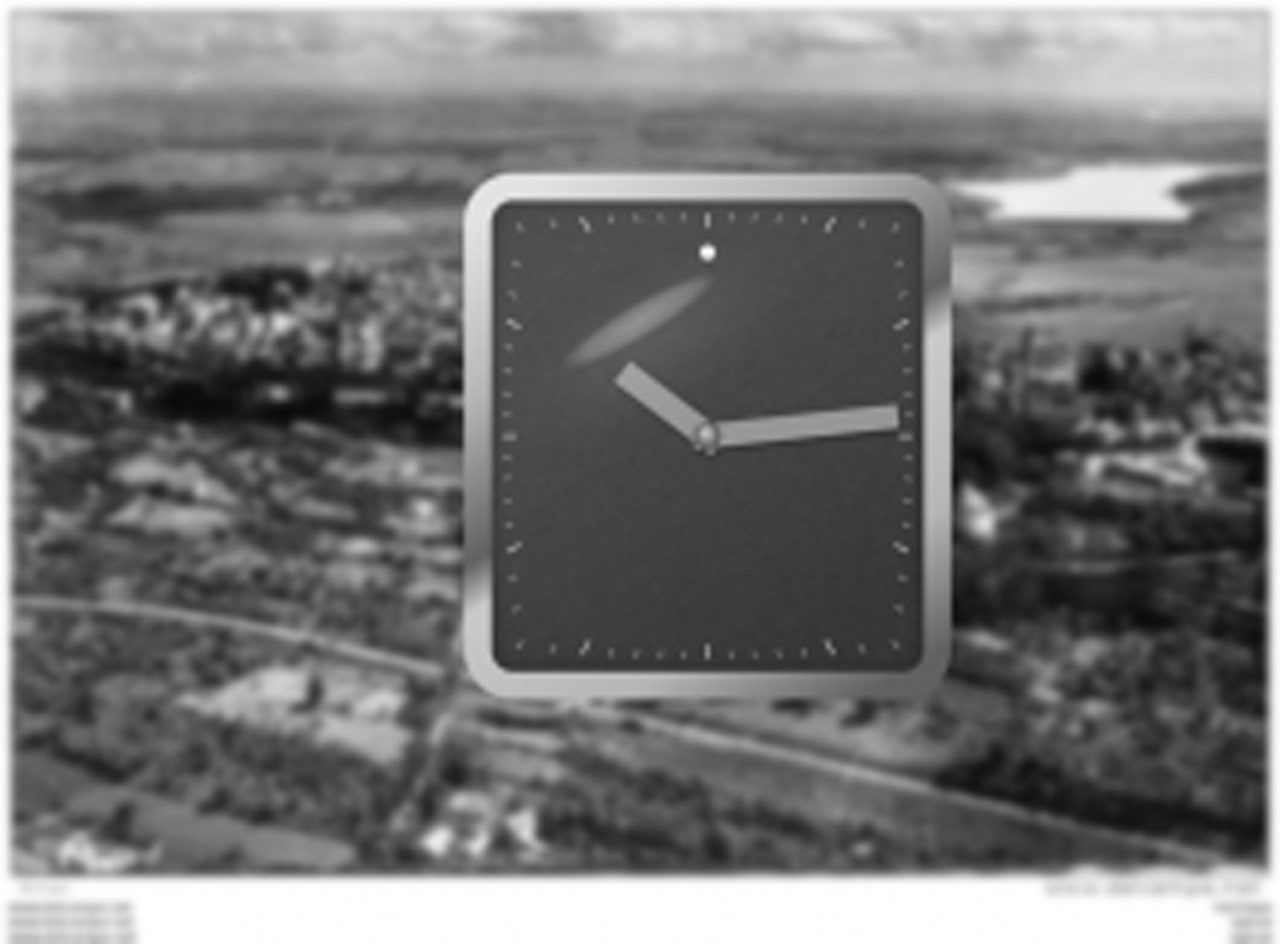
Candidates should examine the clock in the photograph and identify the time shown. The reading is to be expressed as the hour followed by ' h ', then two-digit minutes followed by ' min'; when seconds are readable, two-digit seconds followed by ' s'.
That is 10 h 14 min
